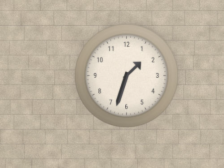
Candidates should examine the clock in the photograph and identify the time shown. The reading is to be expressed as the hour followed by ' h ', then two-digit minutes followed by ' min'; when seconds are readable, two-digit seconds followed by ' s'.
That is 1 h 33 min
